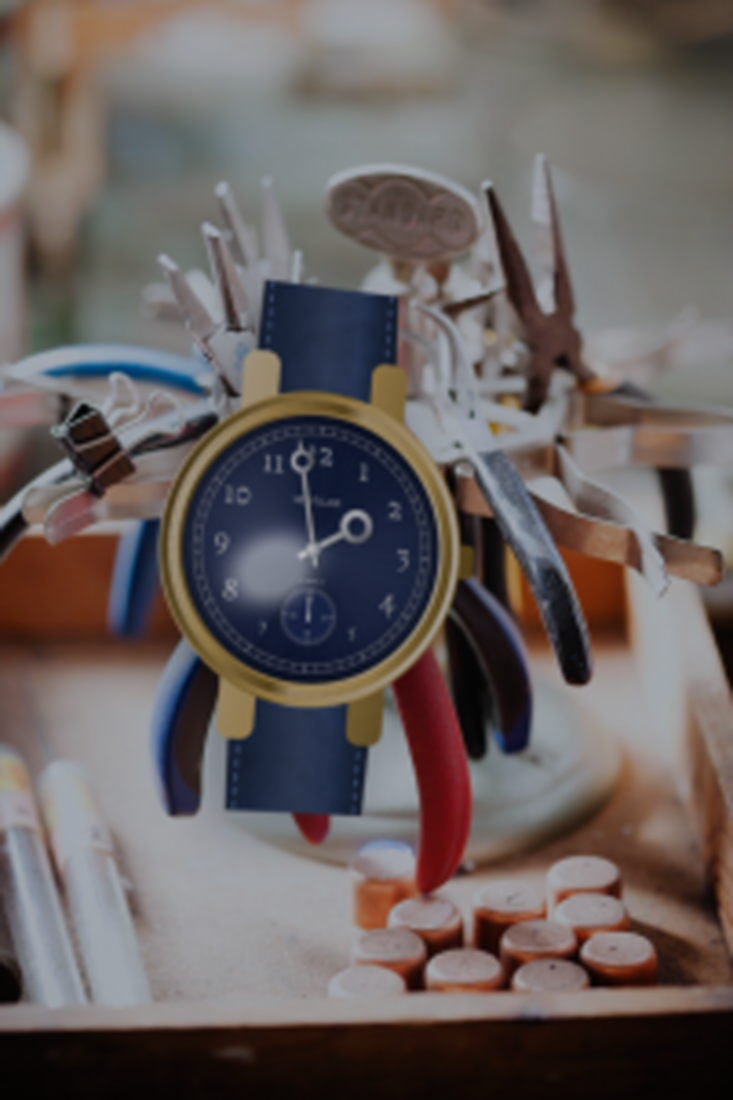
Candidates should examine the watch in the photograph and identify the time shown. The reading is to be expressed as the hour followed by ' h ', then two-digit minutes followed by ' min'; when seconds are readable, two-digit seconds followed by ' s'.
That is 1 h 58 min
